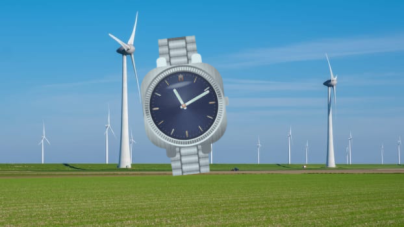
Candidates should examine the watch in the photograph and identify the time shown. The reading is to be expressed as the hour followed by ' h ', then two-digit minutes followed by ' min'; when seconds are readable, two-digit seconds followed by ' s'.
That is 11 h 11 min
